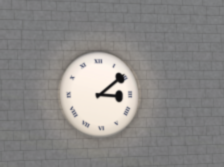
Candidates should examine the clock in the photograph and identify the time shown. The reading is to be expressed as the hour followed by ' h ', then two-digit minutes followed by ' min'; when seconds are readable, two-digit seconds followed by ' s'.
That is 3 h 09 min
